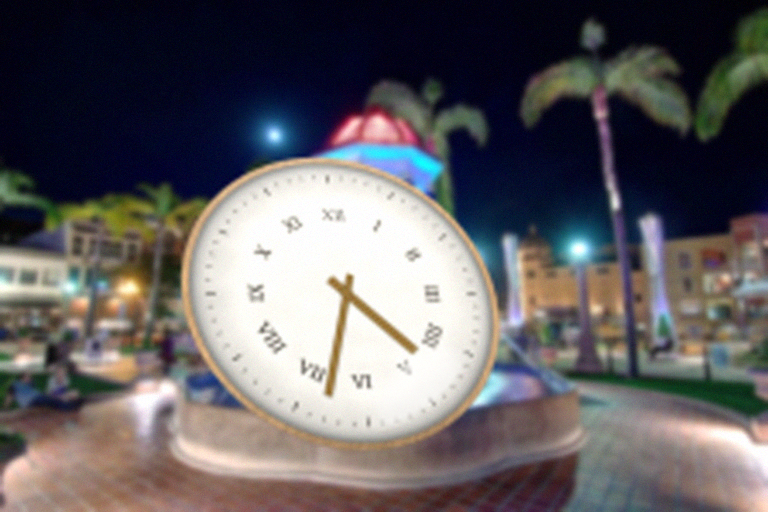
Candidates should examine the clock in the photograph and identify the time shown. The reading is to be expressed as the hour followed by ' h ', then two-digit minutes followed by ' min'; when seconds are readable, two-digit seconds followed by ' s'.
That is 4 h 33 min
